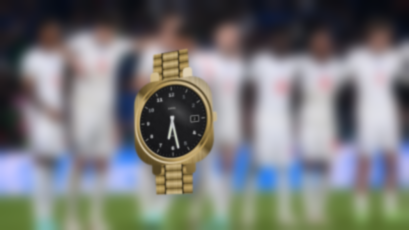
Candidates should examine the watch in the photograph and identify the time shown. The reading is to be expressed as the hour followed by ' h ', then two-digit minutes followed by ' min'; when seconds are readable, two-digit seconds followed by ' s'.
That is 6 h 28 min
